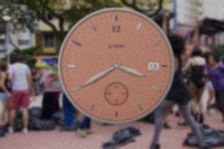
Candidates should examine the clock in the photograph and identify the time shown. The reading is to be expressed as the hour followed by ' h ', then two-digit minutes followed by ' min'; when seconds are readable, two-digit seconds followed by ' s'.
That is 3 h 40 min
